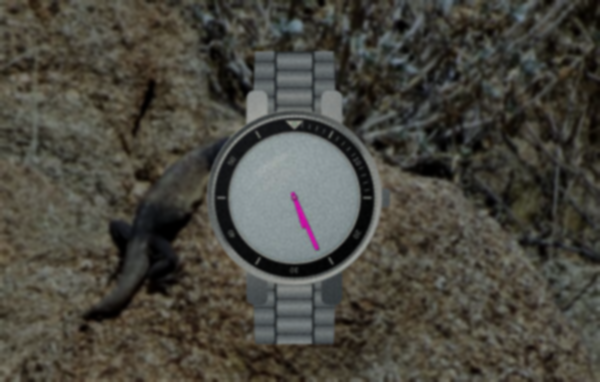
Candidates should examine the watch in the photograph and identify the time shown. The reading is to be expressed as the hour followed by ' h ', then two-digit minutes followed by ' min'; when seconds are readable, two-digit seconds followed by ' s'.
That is 5 h 26 min
